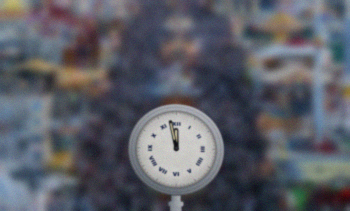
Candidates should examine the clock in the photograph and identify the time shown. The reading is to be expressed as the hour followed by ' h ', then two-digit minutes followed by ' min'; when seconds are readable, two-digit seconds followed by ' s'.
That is 11 h 58 min
